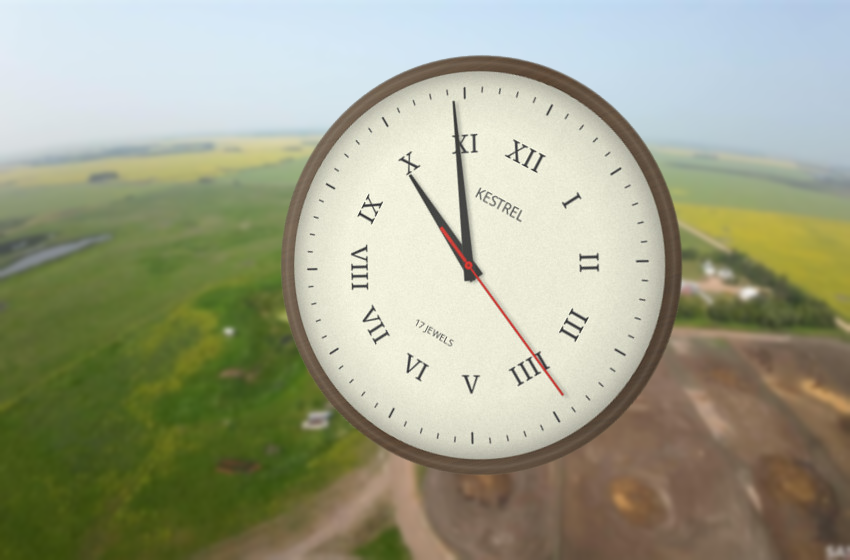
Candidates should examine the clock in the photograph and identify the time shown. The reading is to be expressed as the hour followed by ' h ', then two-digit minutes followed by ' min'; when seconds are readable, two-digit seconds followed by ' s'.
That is 9 h 54 min 19 s
